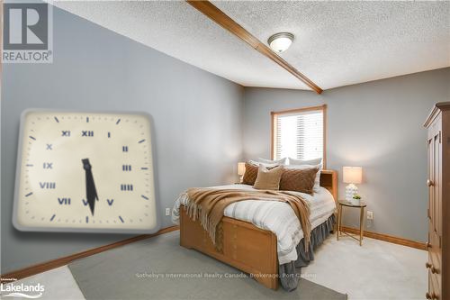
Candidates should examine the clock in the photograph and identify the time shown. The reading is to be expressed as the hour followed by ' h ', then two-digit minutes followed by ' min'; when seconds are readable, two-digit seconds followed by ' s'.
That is 5 h 29 min
